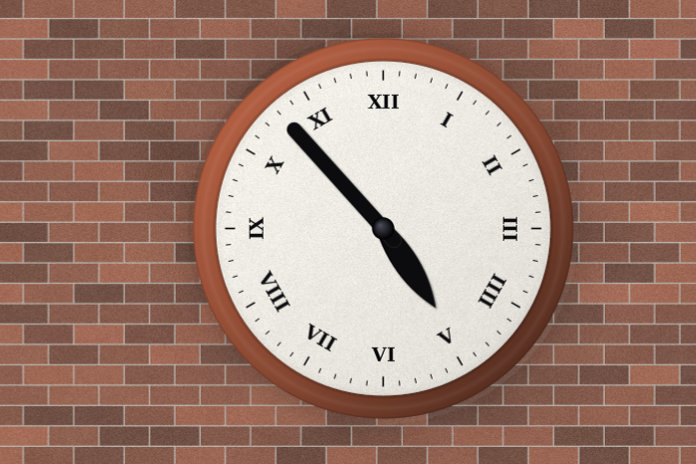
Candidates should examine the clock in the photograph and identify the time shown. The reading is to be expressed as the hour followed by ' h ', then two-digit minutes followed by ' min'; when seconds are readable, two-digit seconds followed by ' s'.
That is 4 h 53 min
